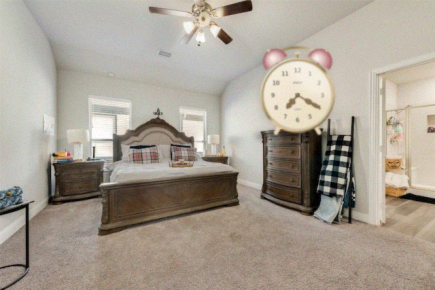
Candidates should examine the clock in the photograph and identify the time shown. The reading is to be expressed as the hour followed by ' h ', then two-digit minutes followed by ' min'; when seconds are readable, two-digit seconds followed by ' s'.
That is 7 h 20 min
